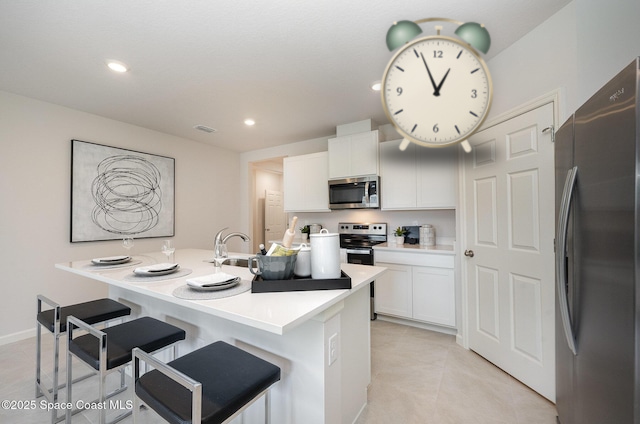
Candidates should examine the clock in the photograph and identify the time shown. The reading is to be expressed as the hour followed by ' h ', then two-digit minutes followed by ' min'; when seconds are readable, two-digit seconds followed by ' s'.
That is 12 h 56 min
